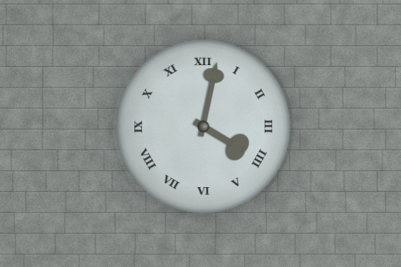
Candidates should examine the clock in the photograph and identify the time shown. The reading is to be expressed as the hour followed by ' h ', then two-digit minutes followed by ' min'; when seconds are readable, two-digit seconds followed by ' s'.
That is 4 h 02 min
